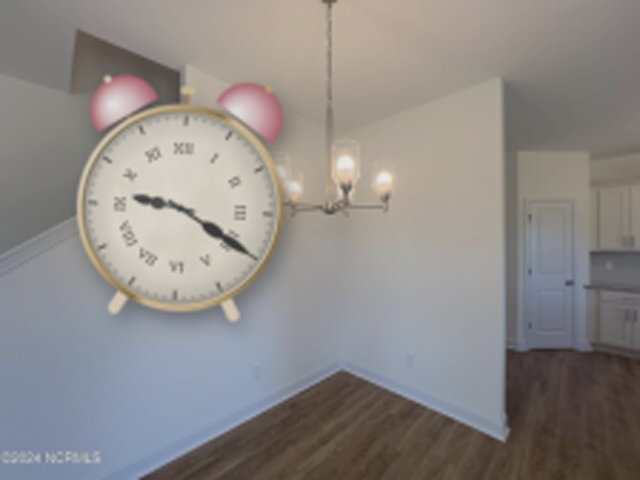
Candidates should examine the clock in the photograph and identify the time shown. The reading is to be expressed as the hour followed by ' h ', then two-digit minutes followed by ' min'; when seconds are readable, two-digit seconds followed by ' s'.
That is 9 h 20 min
